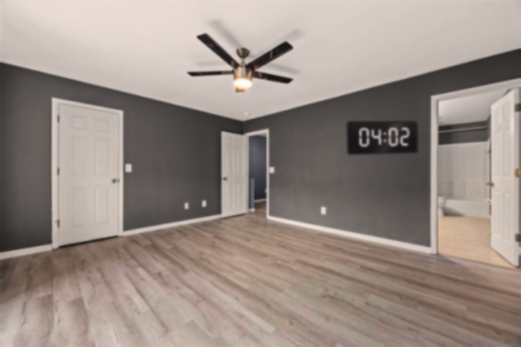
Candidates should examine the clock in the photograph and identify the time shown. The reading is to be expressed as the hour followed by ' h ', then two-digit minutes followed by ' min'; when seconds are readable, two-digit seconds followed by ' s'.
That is 4 h 02 min
